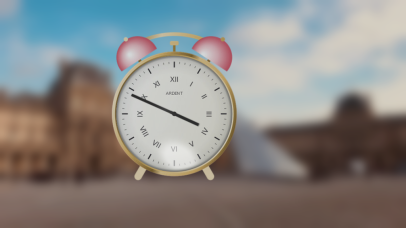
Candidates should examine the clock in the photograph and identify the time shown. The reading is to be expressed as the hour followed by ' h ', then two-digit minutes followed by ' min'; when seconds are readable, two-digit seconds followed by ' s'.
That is 3 h 49 min
